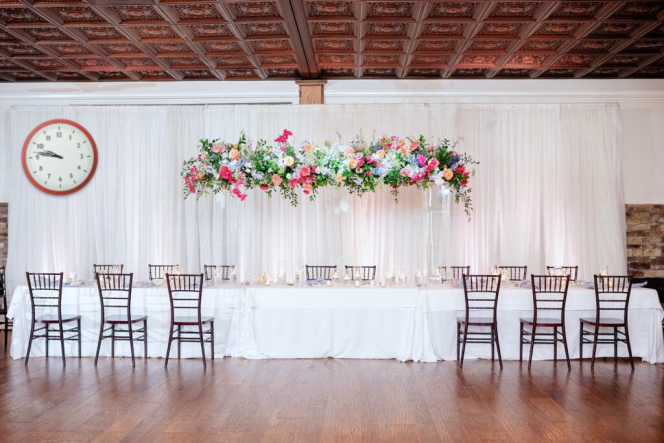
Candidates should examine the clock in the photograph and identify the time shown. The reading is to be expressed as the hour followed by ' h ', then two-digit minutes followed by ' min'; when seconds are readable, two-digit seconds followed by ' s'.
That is 9 h 47 min
